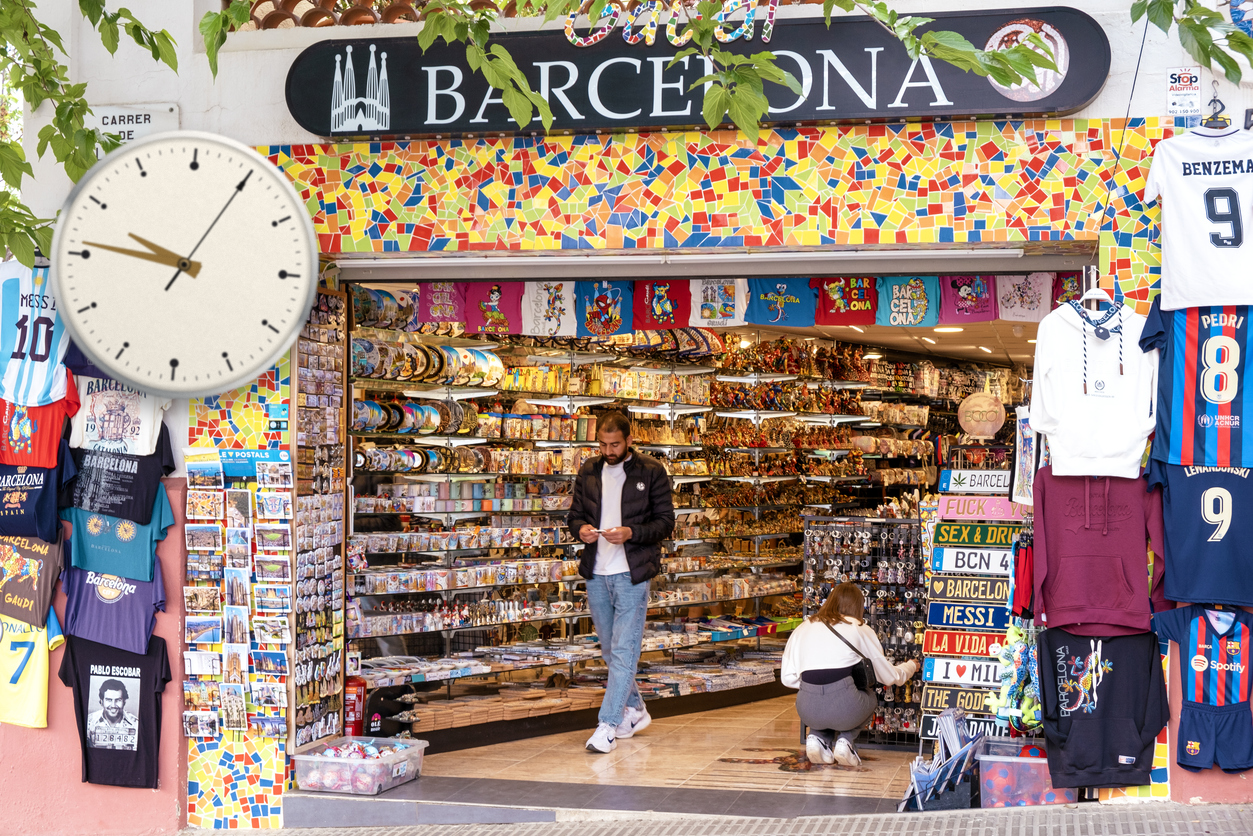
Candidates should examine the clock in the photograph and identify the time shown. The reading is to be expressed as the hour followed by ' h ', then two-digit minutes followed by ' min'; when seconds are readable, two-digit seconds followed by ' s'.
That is 9 h 46 min 05 s
